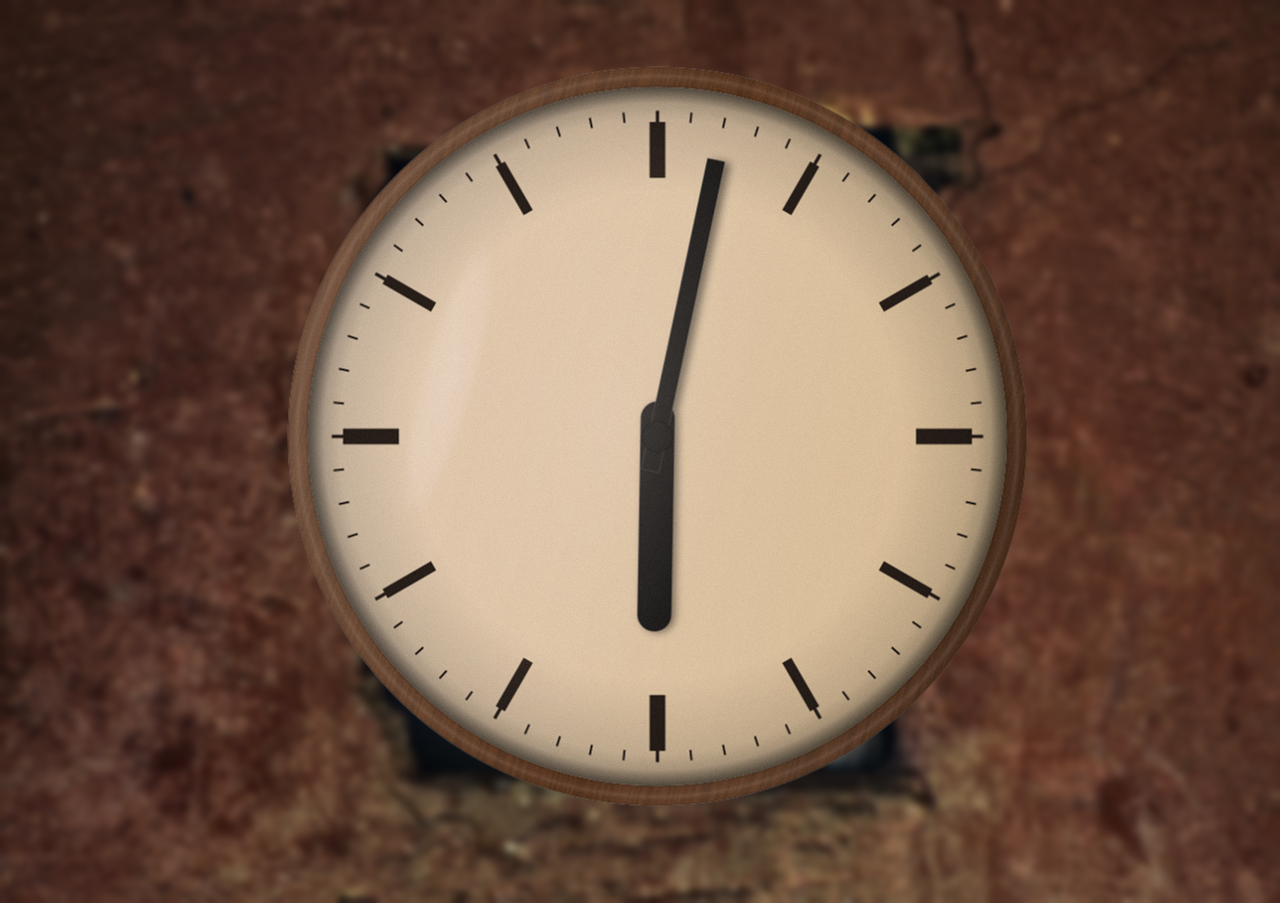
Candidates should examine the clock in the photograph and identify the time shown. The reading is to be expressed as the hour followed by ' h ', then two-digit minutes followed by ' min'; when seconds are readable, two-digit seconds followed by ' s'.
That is 6 h 02 min
